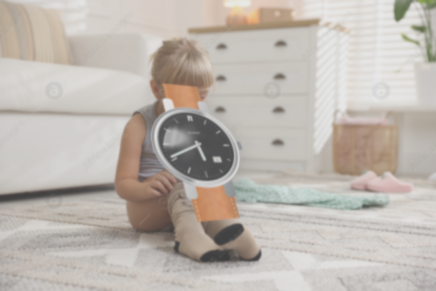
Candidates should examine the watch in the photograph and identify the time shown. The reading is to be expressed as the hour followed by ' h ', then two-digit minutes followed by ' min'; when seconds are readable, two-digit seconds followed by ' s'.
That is 5 h 41 min
